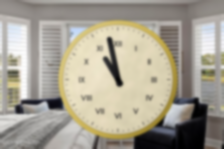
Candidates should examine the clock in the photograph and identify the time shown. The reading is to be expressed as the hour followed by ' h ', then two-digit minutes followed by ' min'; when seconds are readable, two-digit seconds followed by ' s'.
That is 10 h 58 min
